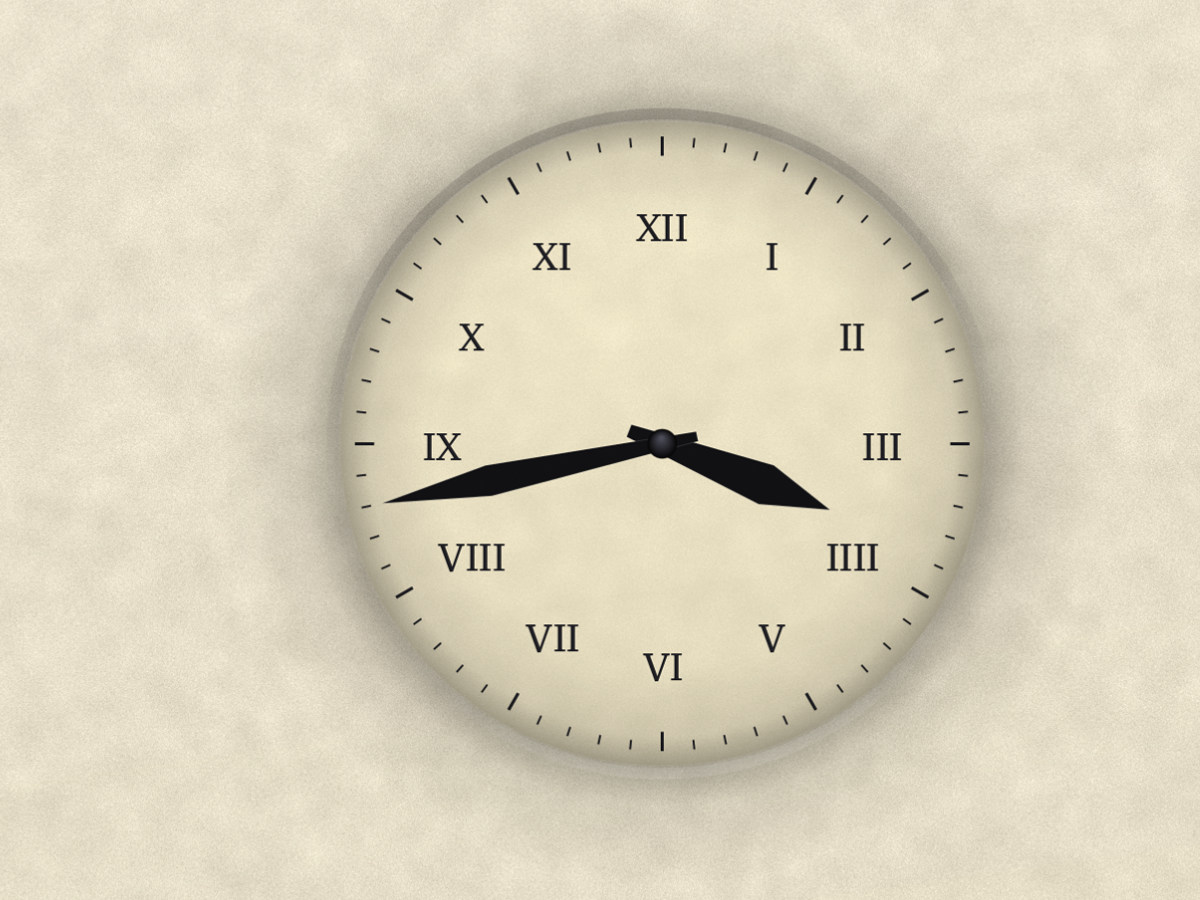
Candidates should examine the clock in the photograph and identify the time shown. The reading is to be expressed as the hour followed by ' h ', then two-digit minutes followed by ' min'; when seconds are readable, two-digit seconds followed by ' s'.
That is 3 h 43 min
